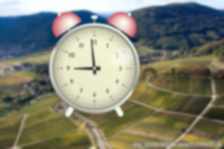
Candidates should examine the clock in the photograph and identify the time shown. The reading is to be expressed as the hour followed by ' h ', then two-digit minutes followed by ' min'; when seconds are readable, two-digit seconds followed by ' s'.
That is 8 h 59 min
